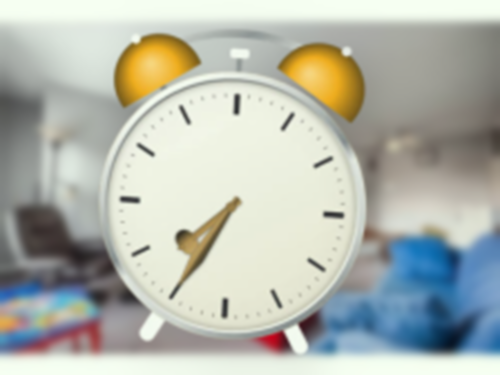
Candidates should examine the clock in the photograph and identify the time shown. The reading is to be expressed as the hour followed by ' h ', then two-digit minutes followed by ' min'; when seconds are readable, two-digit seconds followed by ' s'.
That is 7 h 35 min
